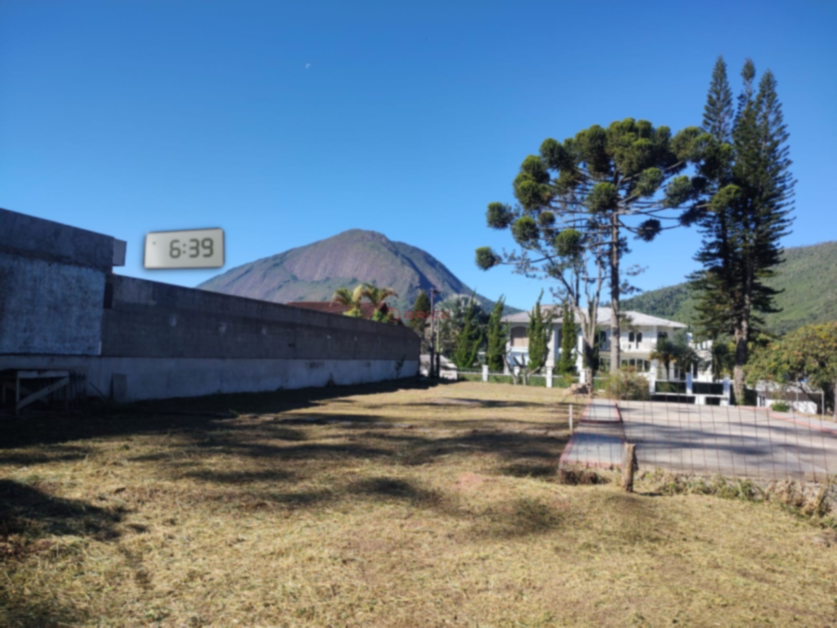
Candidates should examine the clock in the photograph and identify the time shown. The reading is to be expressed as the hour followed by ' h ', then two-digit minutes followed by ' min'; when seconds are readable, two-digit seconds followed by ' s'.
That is 6 h 39 min
